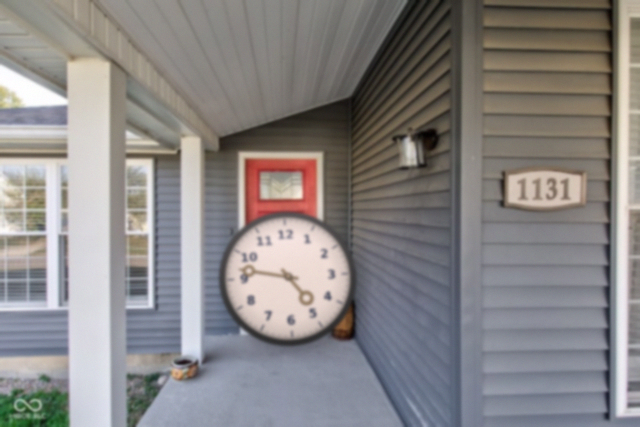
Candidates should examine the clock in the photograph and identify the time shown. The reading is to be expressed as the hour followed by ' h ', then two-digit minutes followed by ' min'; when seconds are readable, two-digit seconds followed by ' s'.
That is 4 h 47 min
